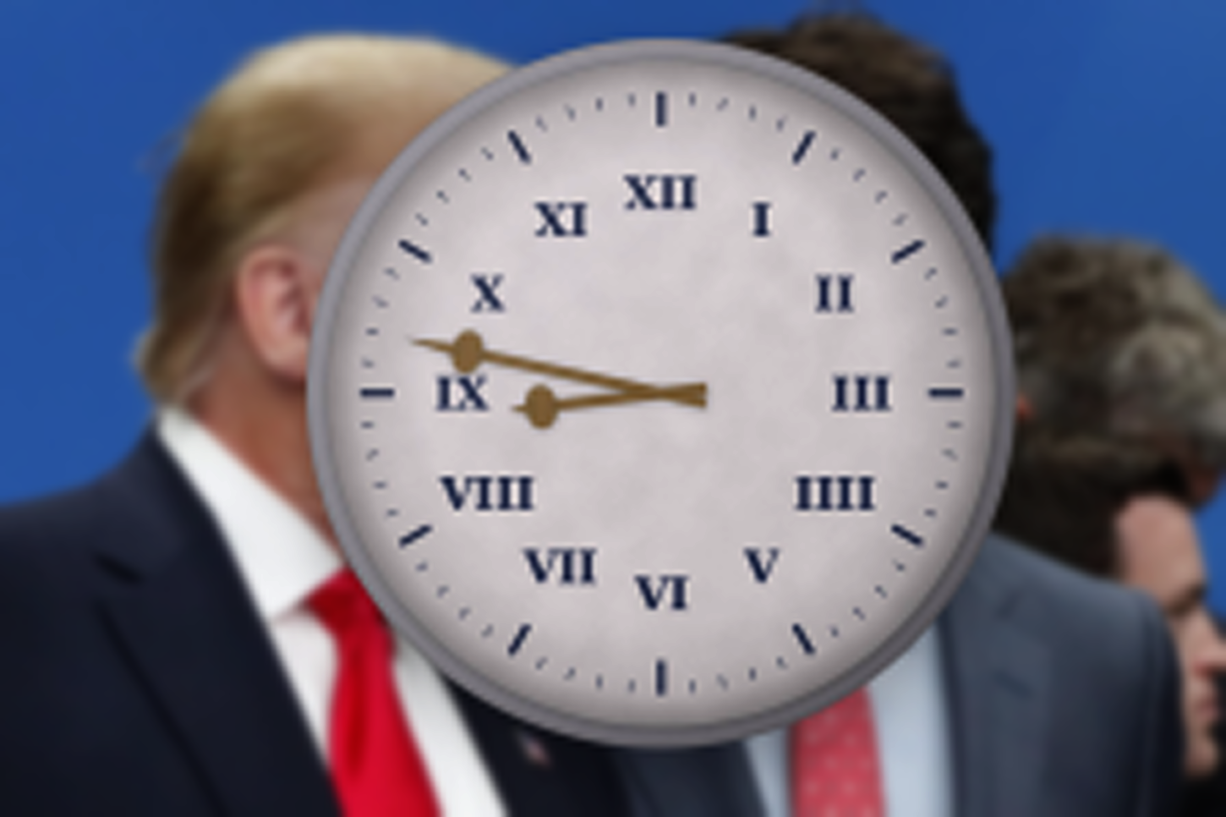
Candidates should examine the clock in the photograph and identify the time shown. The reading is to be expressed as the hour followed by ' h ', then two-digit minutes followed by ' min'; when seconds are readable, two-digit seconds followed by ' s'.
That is 8 h 47 min
